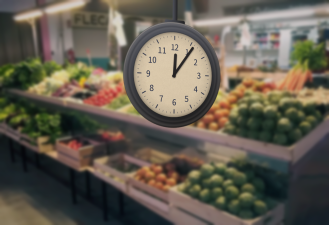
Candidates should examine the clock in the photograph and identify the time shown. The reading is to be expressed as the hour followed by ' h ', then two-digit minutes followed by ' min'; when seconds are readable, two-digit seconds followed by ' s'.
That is 12 h 06 min
